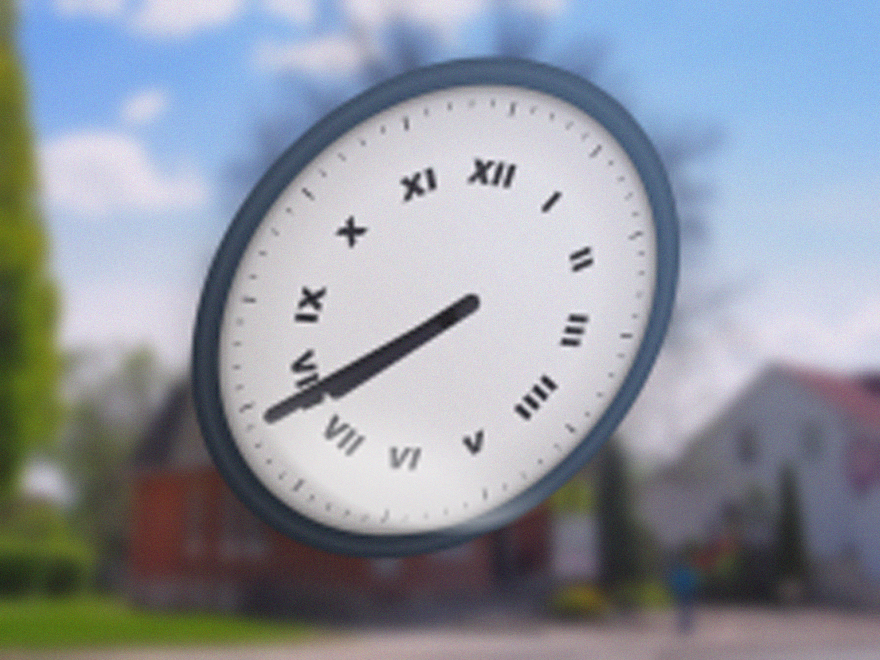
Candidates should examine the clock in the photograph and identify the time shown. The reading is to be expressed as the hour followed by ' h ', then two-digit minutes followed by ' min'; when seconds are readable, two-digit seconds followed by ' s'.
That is 7 h 39 min
